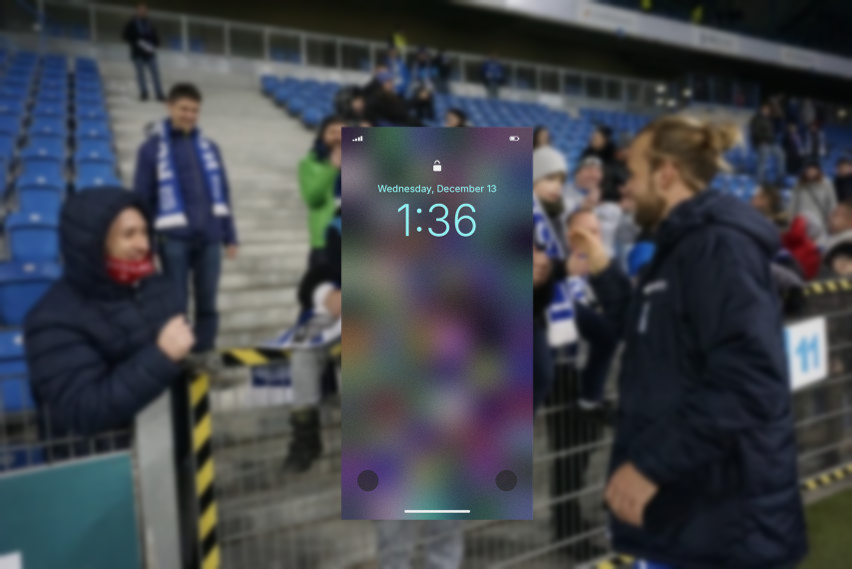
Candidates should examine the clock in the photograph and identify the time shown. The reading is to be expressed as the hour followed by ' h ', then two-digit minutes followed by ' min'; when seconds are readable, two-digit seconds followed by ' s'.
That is 1 h 36 min
